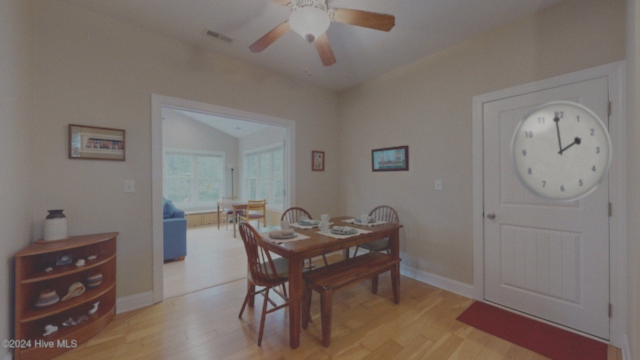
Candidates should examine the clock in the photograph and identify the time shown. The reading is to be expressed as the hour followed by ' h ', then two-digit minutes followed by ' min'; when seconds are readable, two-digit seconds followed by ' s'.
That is 1 h 59 min
